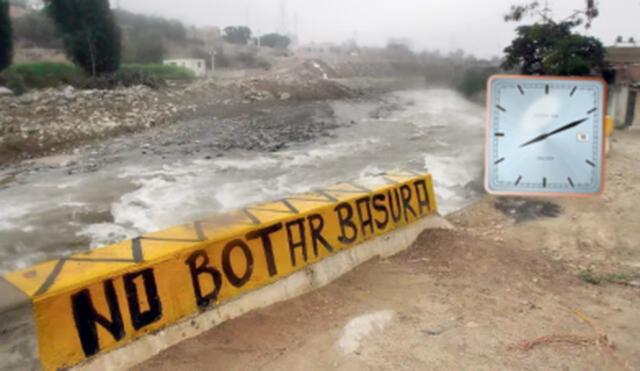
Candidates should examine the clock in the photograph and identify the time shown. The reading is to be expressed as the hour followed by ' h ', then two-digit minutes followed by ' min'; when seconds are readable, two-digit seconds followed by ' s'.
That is 8 h 11 min
